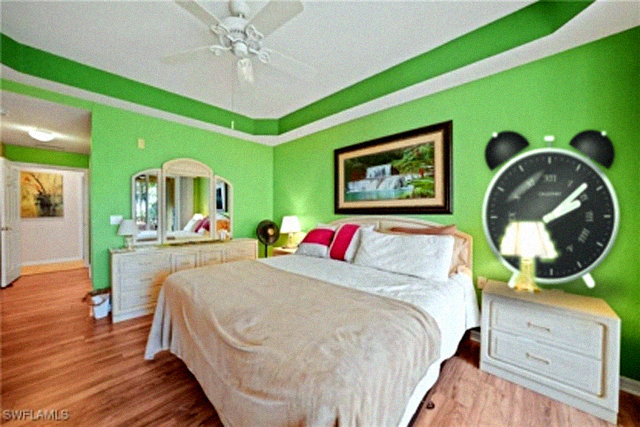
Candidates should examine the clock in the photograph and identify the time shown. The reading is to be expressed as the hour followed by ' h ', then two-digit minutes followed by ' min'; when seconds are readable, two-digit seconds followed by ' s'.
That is 2 h 08 min
